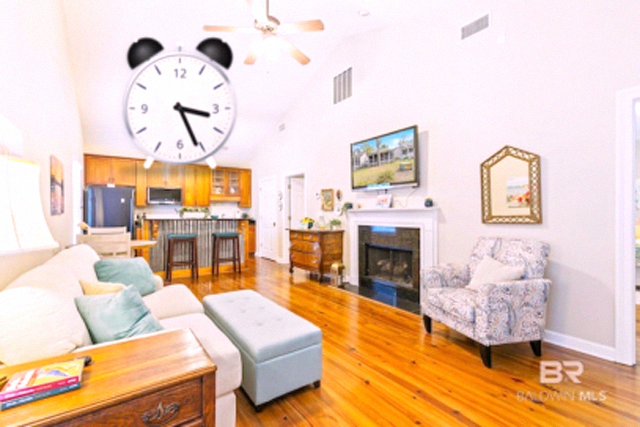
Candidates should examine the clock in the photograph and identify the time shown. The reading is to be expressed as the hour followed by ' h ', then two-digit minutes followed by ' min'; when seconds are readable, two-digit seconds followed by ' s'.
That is 3 h 26 min
